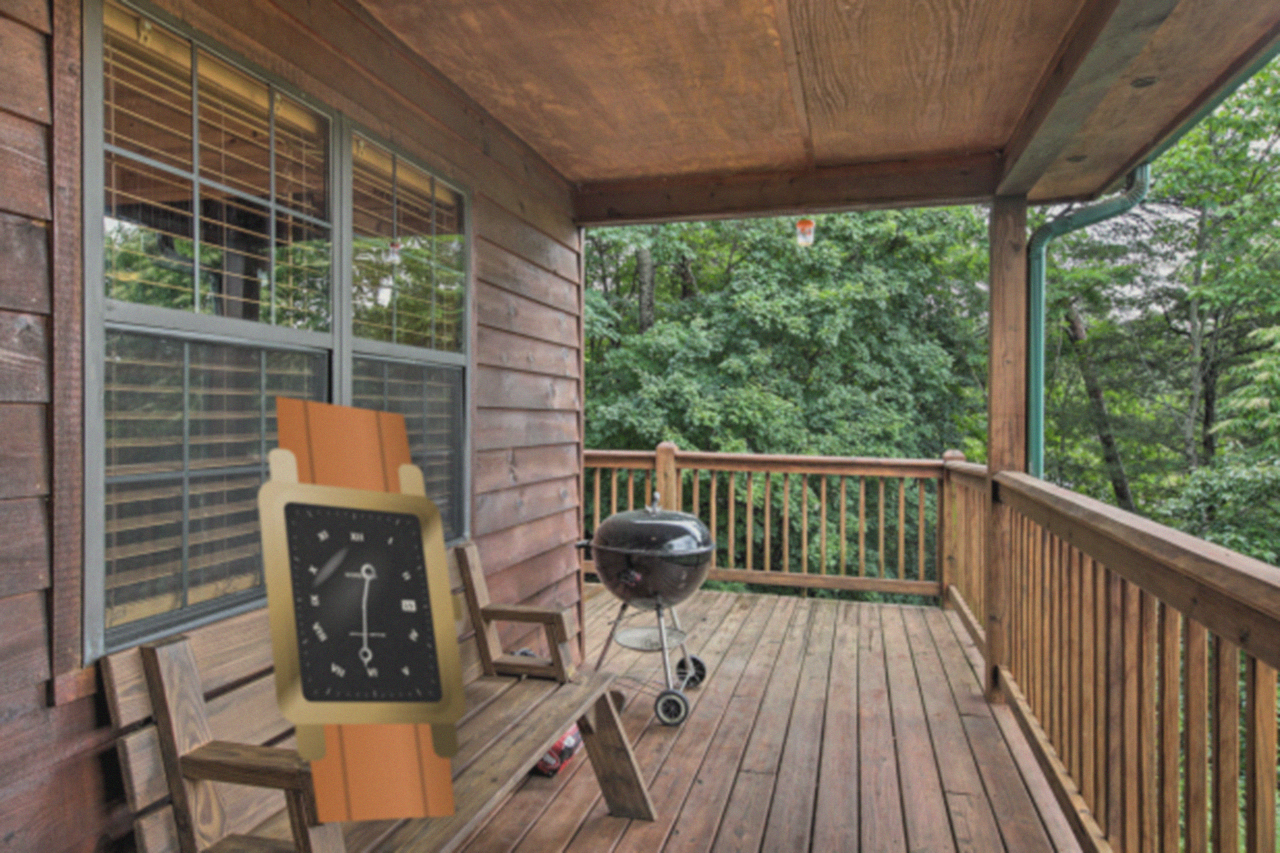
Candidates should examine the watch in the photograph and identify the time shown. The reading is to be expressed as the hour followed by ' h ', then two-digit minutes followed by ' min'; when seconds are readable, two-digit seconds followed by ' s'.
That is 12 h 31 min
